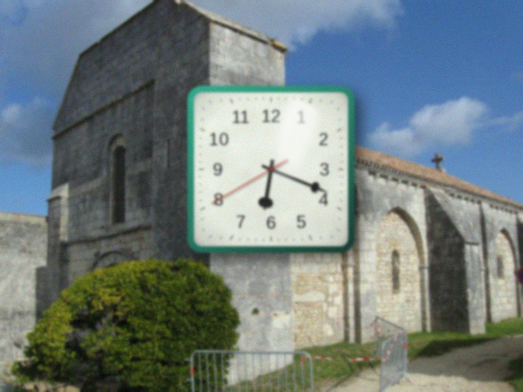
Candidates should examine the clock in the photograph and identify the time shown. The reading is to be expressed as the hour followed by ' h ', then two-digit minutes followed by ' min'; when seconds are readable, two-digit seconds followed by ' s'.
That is 6 h 18 min 40 s
